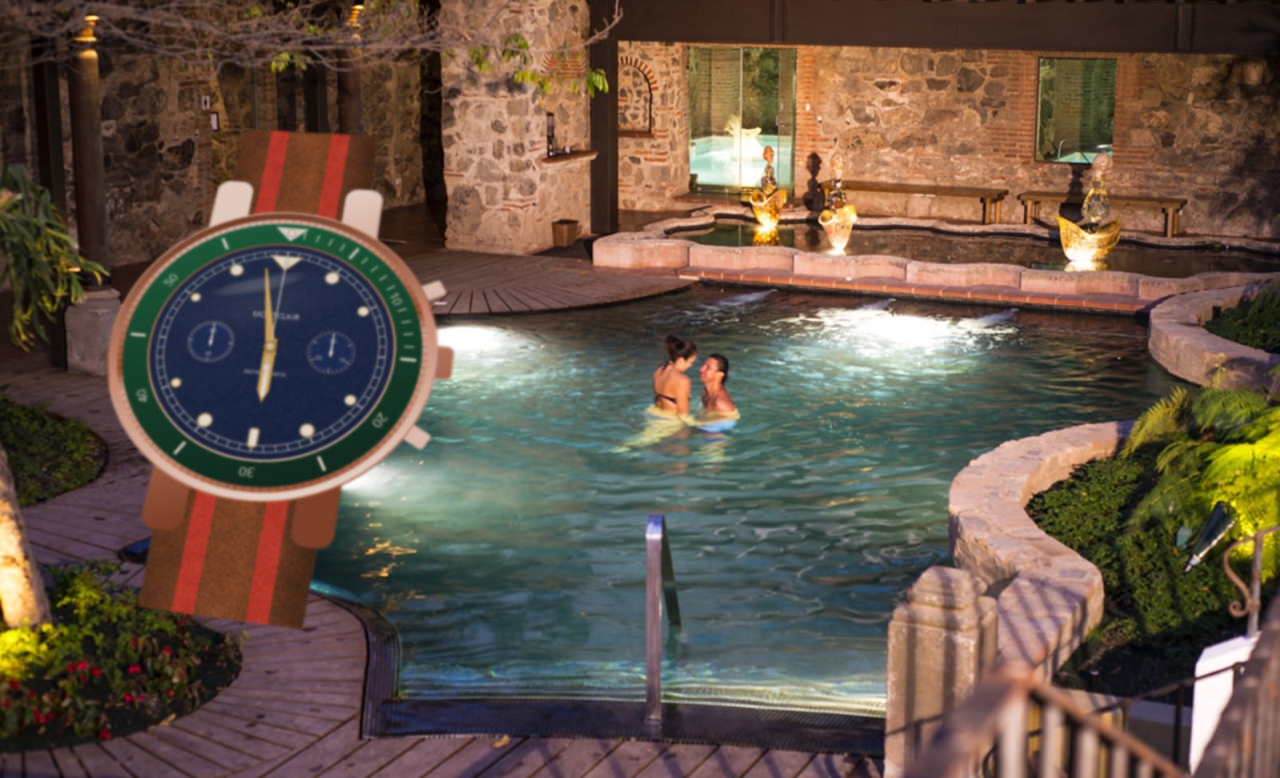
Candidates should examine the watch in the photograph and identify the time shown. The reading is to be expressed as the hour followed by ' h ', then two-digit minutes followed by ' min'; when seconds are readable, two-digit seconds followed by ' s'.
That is 5 h 58 min
